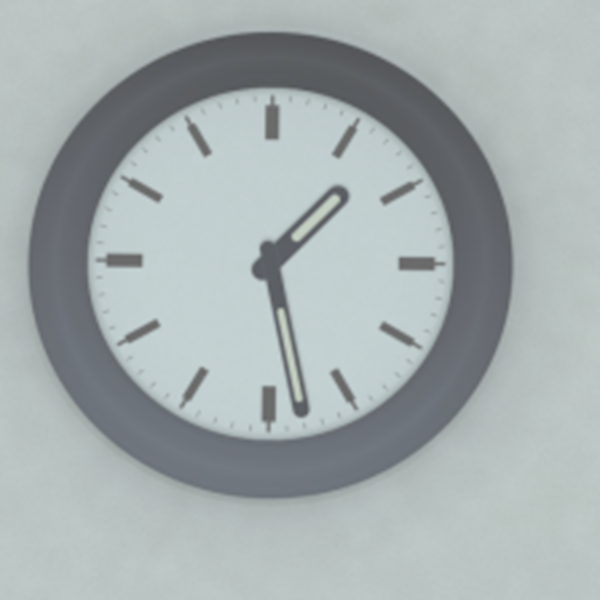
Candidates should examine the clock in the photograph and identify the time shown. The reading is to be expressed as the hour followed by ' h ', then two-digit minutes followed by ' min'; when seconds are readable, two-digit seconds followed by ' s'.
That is 1 h 28 min
